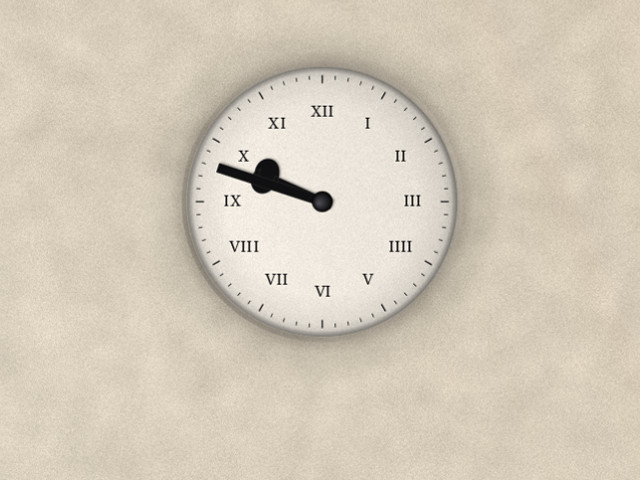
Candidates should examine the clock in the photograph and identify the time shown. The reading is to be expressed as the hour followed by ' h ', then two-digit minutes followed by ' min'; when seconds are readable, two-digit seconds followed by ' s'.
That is 9 h 48 min
